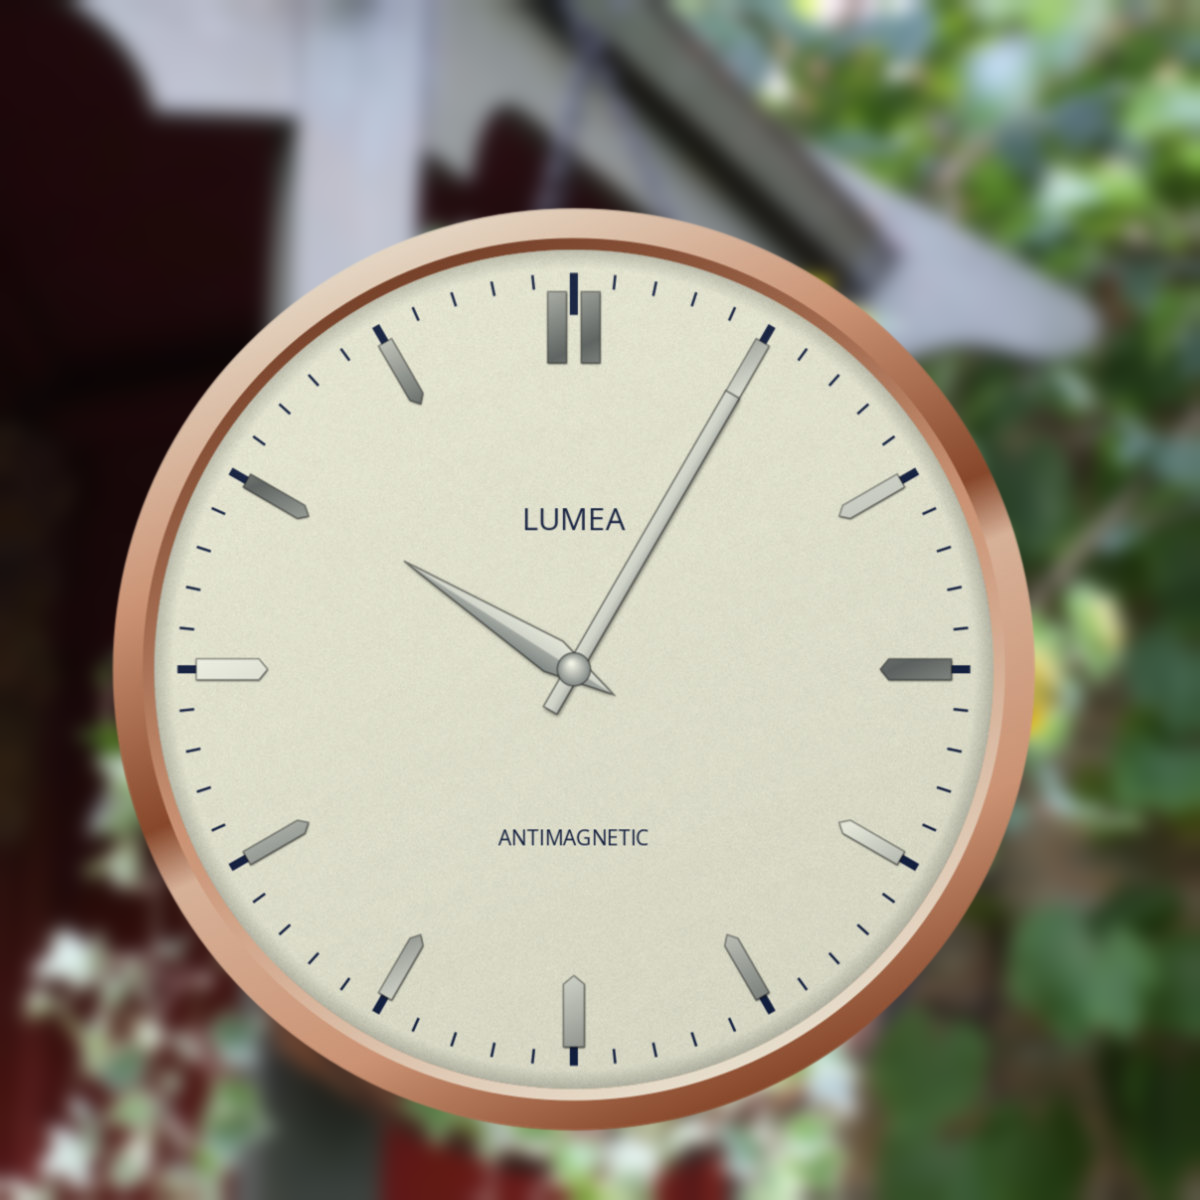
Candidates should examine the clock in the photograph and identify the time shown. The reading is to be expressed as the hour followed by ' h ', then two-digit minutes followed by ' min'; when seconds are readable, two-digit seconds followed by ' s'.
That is 10 h 05 min
